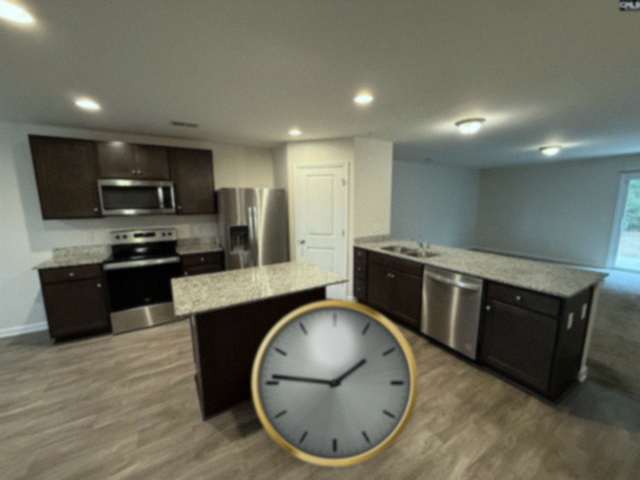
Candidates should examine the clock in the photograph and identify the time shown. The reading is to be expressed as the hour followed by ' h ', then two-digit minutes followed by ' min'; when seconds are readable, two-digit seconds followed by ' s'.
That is 1 h 46 min
